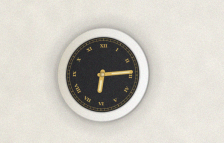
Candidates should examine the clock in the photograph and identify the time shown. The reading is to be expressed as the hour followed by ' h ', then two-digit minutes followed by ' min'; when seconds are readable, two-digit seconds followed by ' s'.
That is 6 h 14 min
